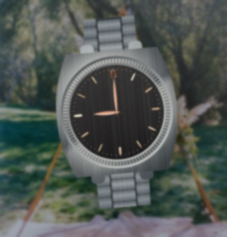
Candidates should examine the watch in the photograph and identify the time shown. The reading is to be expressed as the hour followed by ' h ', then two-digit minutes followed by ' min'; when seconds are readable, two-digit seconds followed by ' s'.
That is 9 h 00 min
